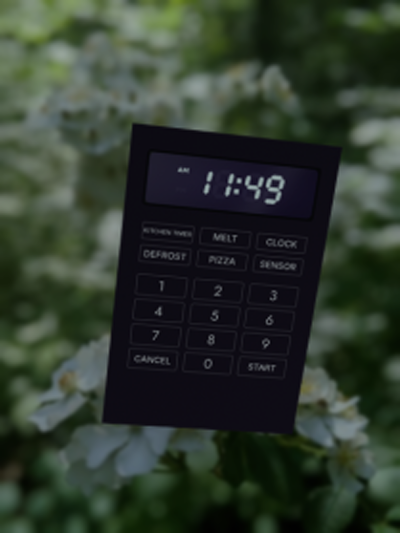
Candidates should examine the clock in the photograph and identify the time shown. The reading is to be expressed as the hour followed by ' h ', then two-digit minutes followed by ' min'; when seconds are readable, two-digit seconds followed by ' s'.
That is 11 h 49 min
